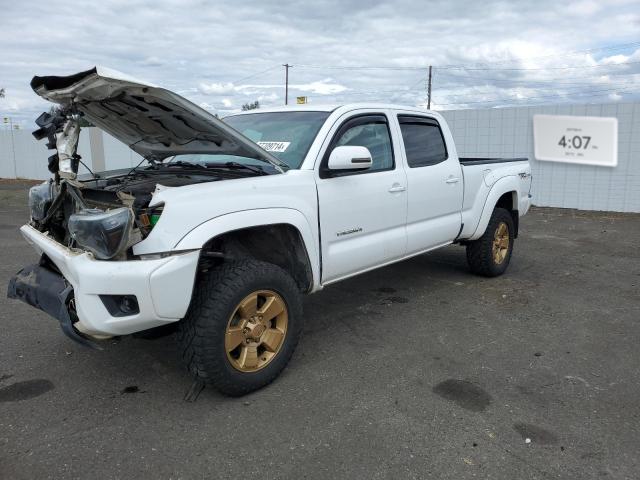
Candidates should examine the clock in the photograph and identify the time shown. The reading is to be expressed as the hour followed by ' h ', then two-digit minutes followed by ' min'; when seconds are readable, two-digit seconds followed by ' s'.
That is 4 h 07 min
